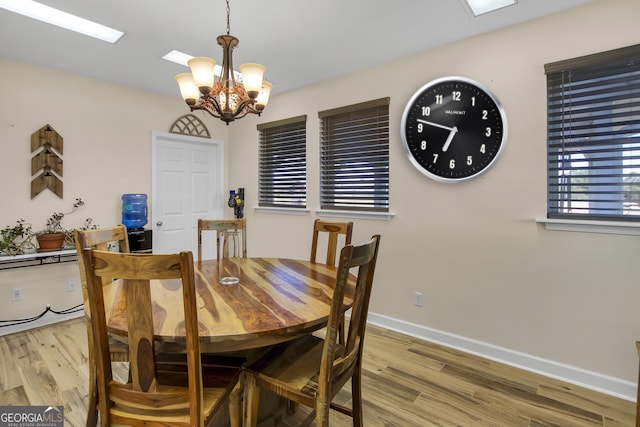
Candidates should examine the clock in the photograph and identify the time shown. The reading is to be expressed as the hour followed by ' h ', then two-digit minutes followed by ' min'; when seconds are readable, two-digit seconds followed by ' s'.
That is 6 h 47 min
